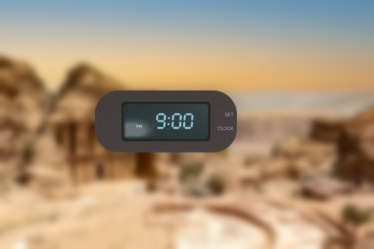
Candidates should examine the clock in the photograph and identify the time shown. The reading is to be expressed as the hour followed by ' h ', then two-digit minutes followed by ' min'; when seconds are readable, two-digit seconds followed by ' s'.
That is 9 h 00 min
